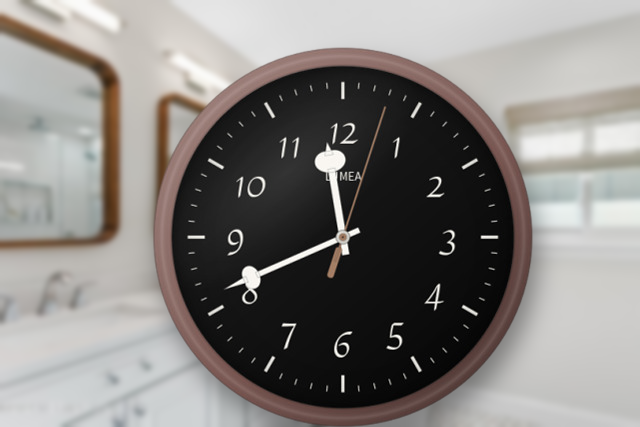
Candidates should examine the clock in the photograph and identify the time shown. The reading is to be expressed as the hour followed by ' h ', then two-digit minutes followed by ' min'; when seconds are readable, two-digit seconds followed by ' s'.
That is 11 h 41 min 03 s
